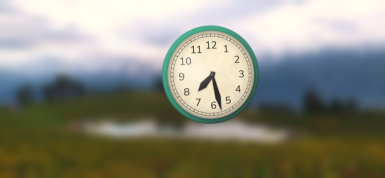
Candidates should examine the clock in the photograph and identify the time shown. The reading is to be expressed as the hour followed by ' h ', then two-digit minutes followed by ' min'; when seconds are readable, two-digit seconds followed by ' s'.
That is 7 h 28 min
